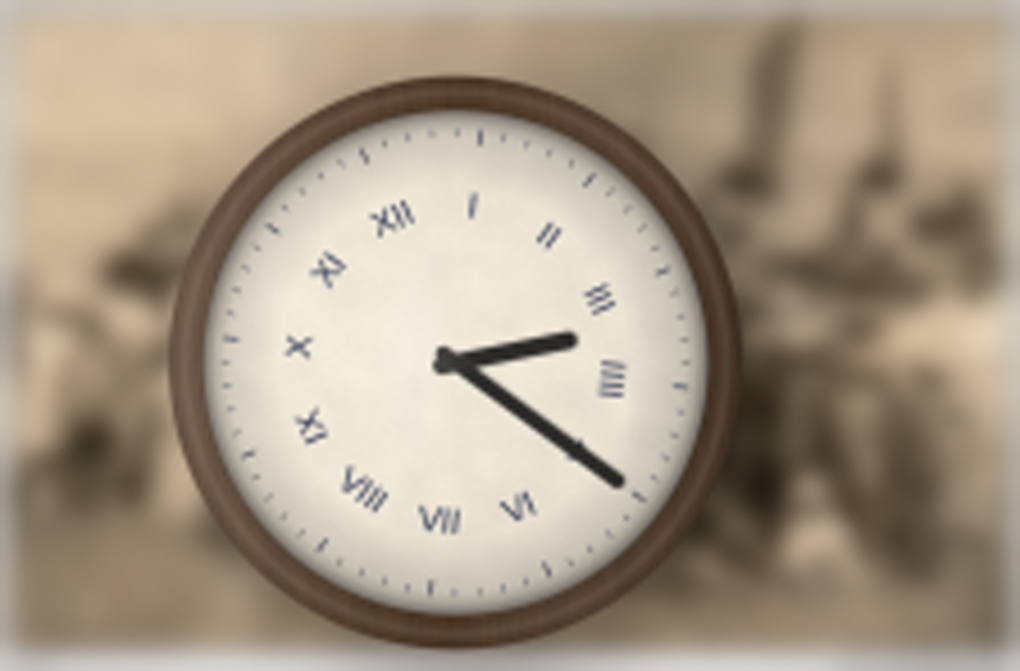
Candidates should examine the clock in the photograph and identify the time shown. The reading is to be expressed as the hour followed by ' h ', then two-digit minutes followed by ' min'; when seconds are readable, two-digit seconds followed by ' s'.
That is 3 h 25 min
